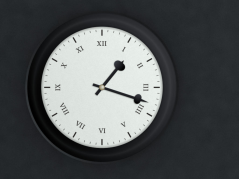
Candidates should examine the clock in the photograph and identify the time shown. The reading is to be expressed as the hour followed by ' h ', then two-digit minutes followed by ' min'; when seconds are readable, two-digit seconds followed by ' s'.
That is 1 h 18 min
